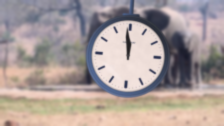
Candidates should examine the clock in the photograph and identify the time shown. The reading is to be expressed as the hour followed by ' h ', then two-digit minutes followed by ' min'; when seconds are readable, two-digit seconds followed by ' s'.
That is 11 h 59 min
